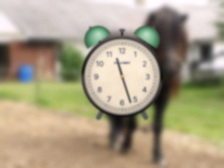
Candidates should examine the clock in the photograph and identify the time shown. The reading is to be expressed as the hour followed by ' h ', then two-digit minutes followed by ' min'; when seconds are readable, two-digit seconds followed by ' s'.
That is 11 h 27 min
